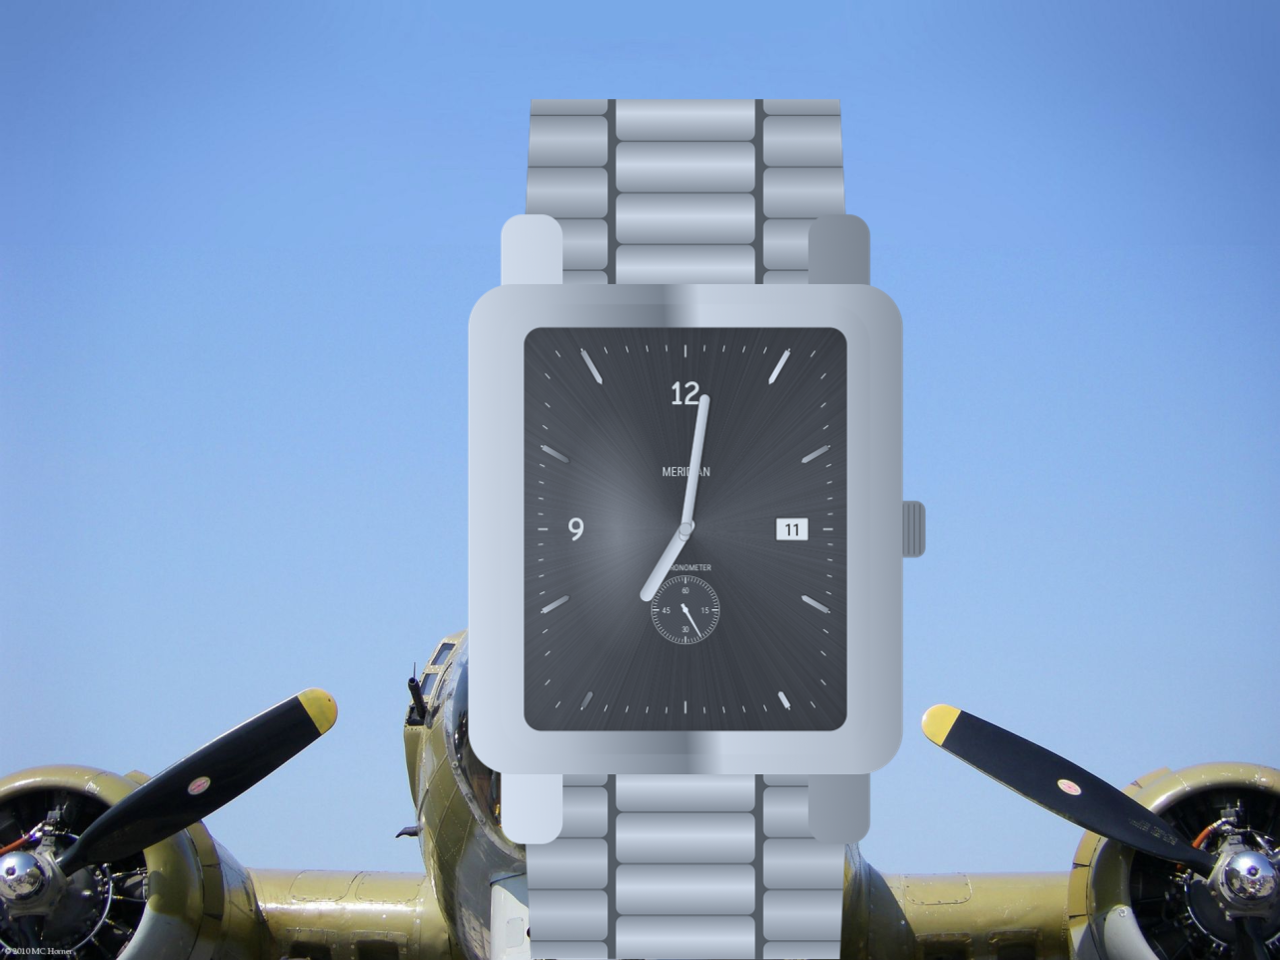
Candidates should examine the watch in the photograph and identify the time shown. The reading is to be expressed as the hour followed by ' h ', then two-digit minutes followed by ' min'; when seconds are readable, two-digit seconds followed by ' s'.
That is 7 h 01 min 25 s
